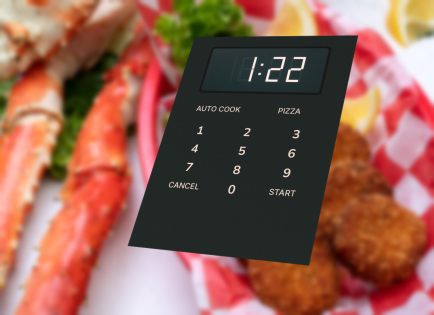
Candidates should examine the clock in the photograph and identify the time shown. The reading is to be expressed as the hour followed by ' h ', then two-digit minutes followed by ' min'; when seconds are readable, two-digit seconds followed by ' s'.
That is 1 h 22 min
